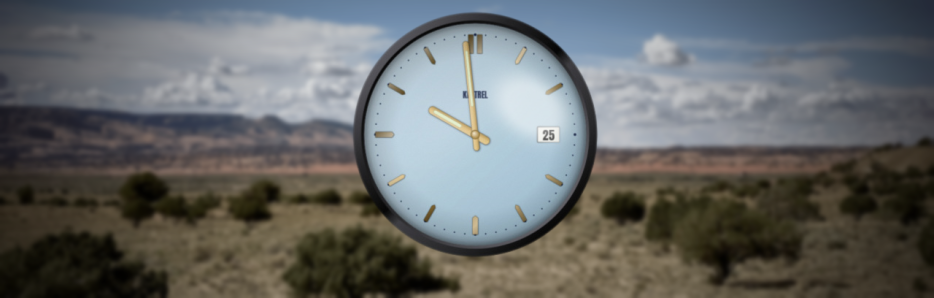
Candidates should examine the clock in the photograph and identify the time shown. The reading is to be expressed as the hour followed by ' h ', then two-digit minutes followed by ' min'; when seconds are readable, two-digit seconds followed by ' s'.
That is 9 h 59 min
